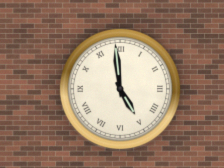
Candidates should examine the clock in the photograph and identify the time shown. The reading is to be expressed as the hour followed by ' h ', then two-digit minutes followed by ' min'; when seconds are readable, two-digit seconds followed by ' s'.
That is 4 h 59 min
